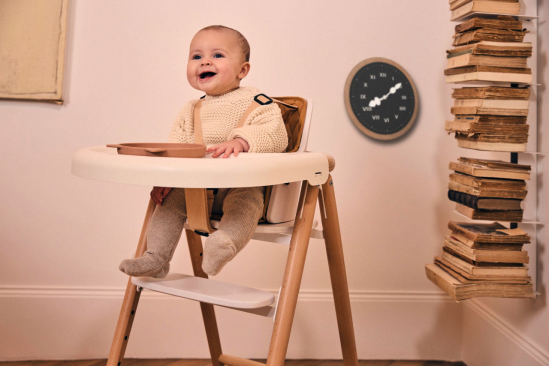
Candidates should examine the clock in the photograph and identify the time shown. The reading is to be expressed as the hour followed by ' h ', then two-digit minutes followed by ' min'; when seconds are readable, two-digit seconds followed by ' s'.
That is 8 h 09 min
